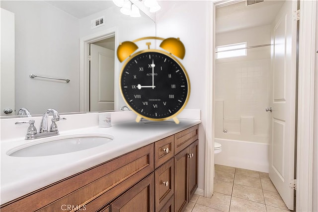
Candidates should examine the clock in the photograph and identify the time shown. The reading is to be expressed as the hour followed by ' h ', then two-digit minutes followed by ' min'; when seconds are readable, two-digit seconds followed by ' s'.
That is 9 h 01 min
